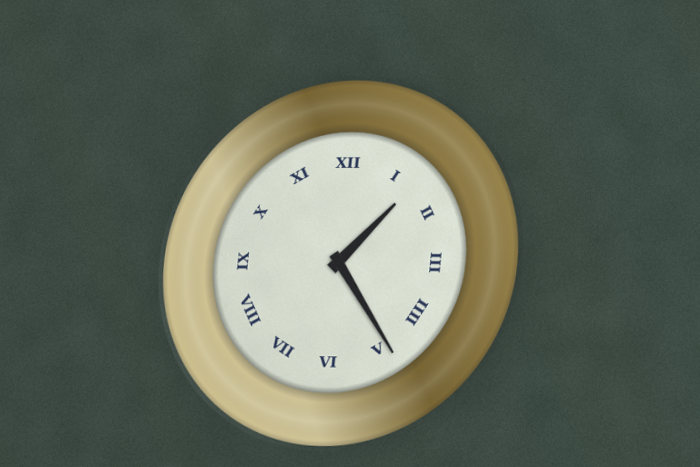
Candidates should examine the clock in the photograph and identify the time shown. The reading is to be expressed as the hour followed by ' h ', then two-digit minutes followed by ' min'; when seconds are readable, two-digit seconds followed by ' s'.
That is 1 h 24 min
